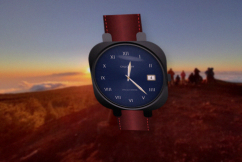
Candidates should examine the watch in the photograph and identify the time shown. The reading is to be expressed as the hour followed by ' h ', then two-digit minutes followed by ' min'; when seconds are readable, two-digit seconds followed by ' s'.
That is 12 h 23 min
